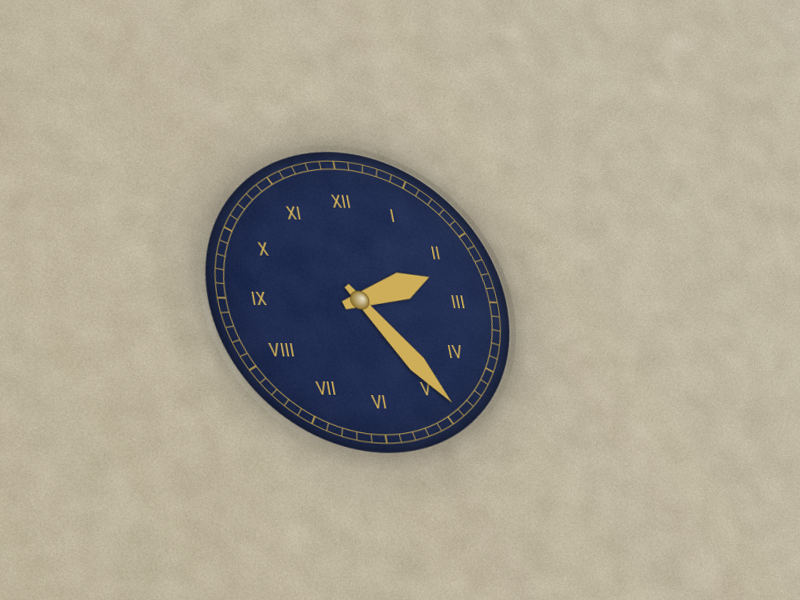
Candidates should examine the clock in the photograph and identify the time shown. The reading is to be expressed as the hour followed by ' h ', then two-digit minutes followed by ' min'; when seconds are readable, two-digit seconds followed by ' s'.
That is 2 h 24 min
